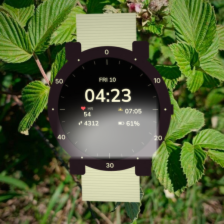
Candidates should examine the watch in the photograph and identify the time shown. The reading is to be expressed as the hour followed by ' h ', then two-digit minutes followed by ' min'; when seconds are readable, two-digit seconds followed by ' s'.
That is 4 h 23 min
